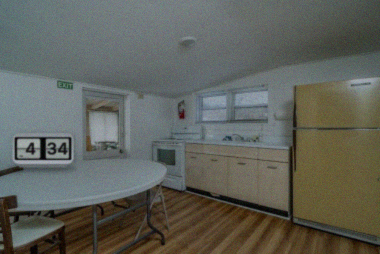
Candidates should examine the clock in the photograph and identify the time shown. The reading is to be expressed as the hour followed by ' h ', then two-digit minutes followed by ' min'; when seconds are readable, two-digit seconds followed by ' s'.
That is 4 h 34 min
